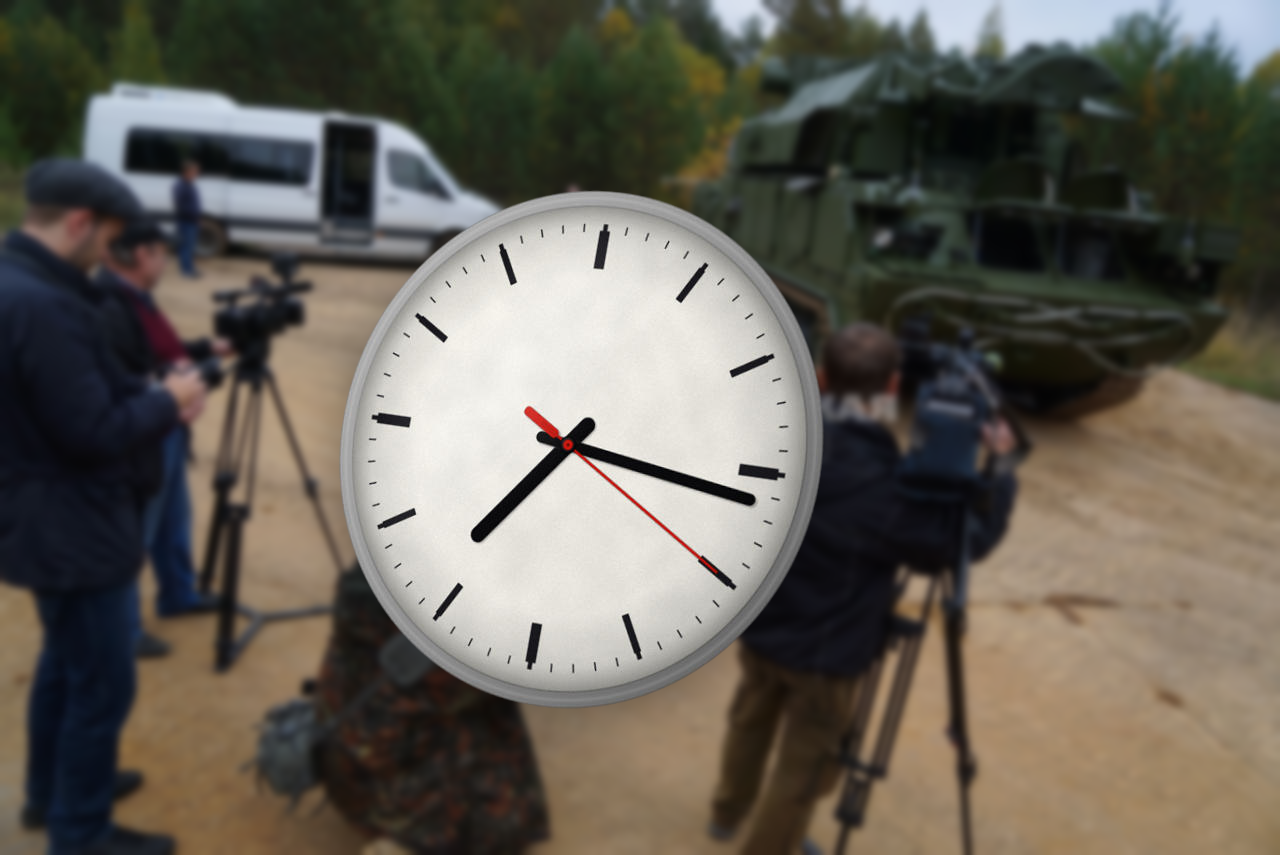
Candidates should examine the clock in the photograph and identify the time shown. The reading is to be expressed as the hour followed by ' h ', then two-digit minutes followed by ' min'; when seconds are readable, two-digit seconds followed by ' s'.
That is 7 h 16 min 20 s
